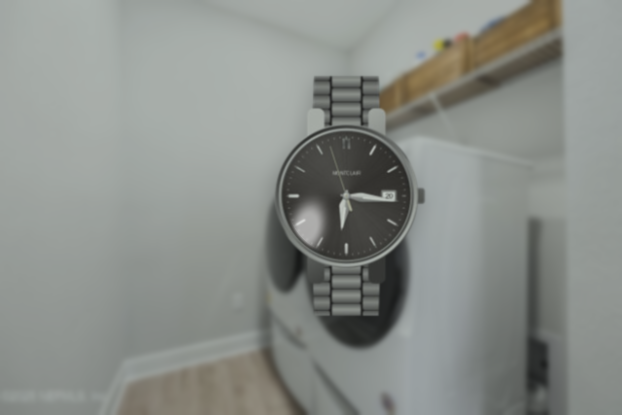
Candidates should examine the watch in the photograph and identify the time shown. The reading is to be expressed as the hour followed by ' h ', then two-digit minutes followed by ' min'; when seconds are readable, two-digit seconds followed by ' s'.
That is 6 h 15 min 57 s
